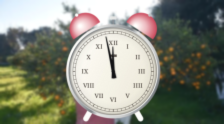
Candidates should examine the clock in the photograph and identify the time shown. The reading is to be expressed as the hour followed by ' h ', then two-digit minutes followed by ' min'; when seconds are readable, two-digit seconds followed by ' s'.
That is 11 h 58 min
